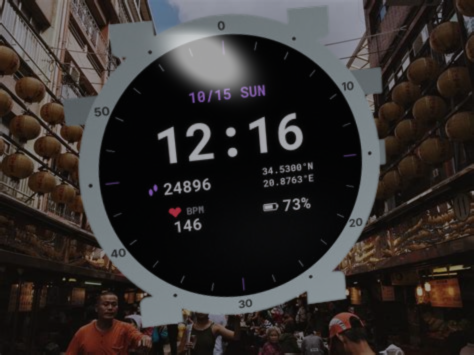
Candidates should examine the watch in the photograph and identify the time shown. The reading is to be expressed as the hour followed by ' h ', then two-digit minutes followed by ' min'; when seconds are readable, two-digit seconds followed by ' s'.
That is 12 h 16 min
